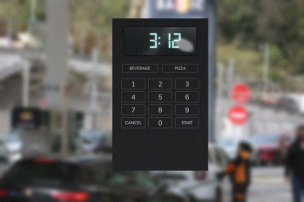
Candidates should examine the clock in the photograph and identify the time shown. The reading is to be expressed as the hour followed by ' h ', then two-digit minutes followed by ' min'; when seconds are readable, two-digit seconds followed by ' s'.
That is 3 h 12 min
